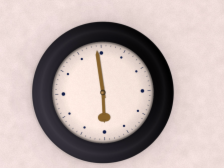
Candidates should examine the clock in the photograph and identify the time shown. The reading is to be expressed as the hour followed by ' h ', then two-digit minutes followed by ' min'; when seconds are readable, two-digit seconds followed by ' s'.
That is 5 h 59 min
